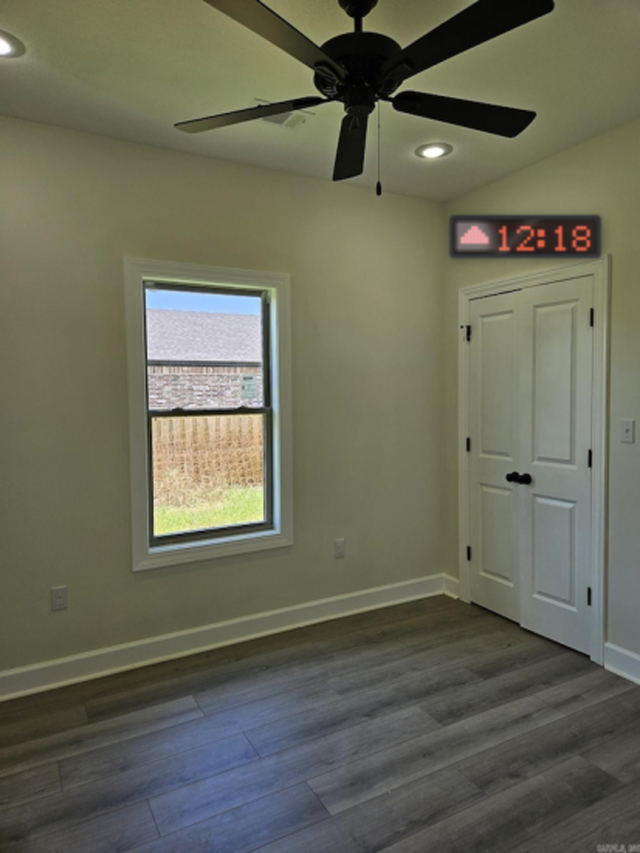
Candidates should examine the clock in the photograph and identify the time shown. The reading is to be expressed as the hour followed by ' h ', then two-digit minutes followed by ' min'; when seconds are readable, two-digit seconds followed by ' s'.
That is 12 h 18 min
